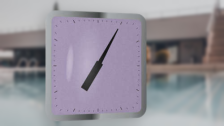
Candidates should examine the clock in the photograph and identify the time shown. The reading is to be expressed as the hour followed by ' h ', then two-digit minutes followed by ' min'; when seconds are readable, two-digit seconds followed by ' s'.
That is 7 h 05 min
